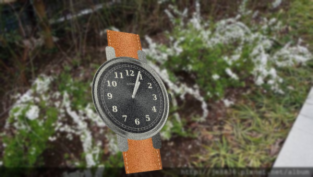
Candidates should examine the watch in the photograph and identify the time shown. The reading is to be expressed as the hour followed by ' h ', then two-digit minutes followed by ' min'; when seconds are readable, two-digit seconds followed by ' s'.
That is 1 h 04 min
